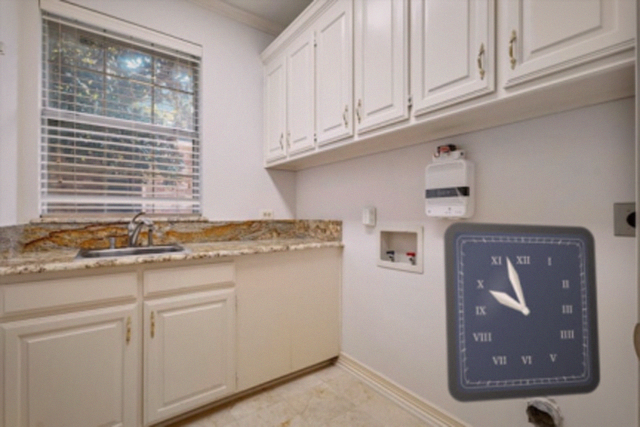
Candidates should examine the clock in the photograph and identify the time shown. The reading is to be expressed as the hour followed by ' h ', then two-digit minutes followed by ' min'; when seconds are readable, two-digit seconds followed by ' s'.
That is 9 h 57 min
